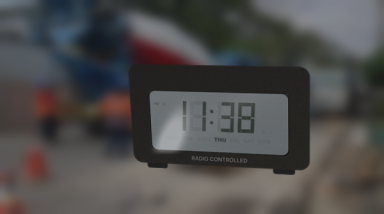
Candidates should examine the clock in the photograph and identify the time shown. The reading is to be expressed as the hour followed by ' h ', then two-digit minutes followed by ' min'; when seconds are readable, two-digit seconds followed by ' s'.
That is 11 h 38 min
